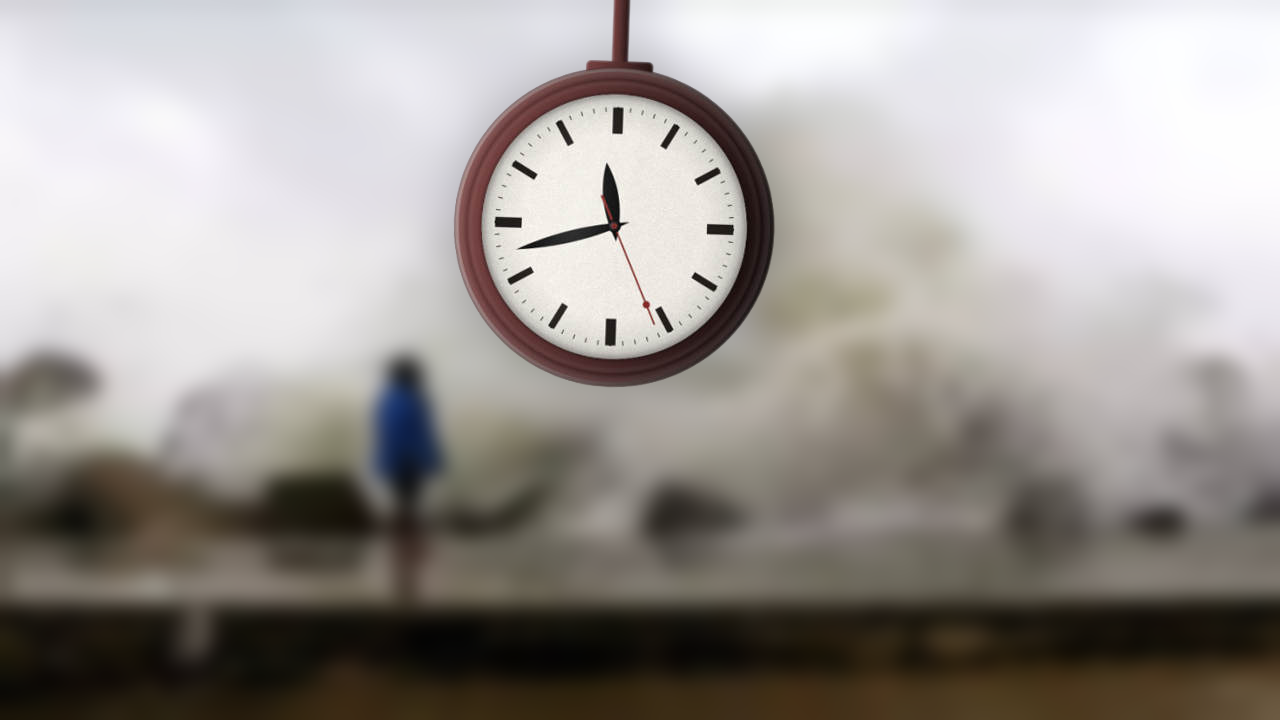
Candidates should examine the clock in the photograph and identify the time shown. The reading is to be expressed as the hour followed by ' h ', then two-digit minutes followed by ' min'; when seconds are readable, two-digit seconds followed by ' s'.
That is 11 h 42 min 26 s
